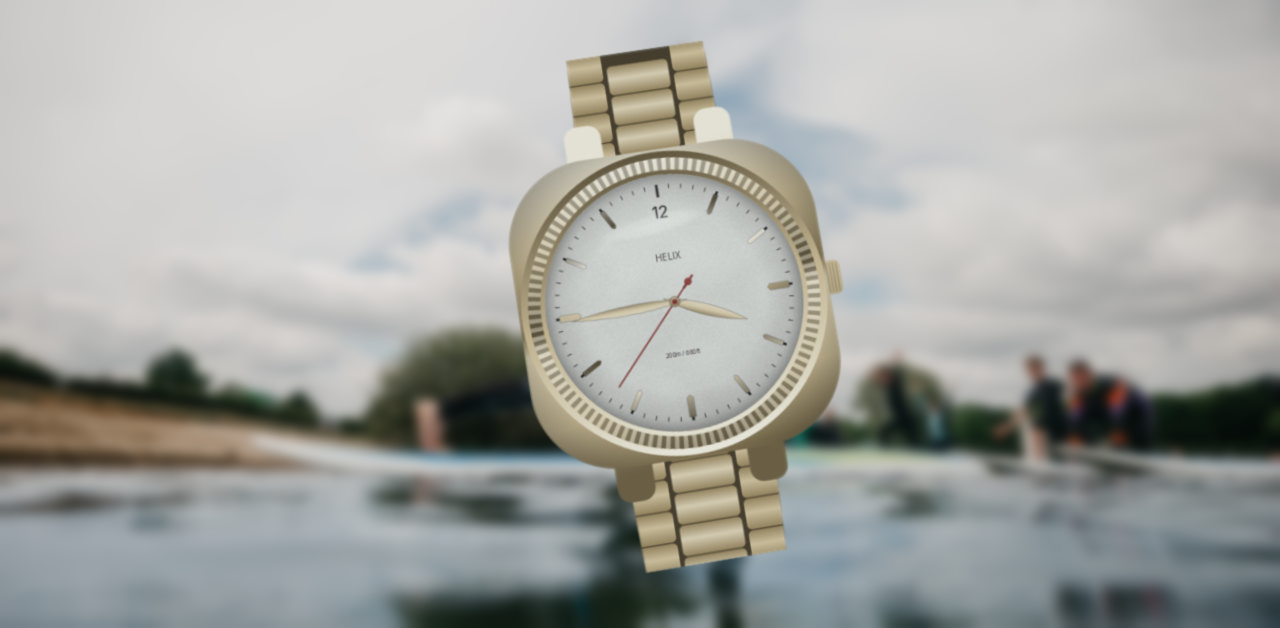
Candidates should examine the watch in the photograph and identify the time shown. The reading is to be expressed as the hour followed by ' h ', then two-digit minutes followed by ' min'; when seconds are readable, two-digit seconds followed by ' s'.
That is 3 h 44 min 37 s
